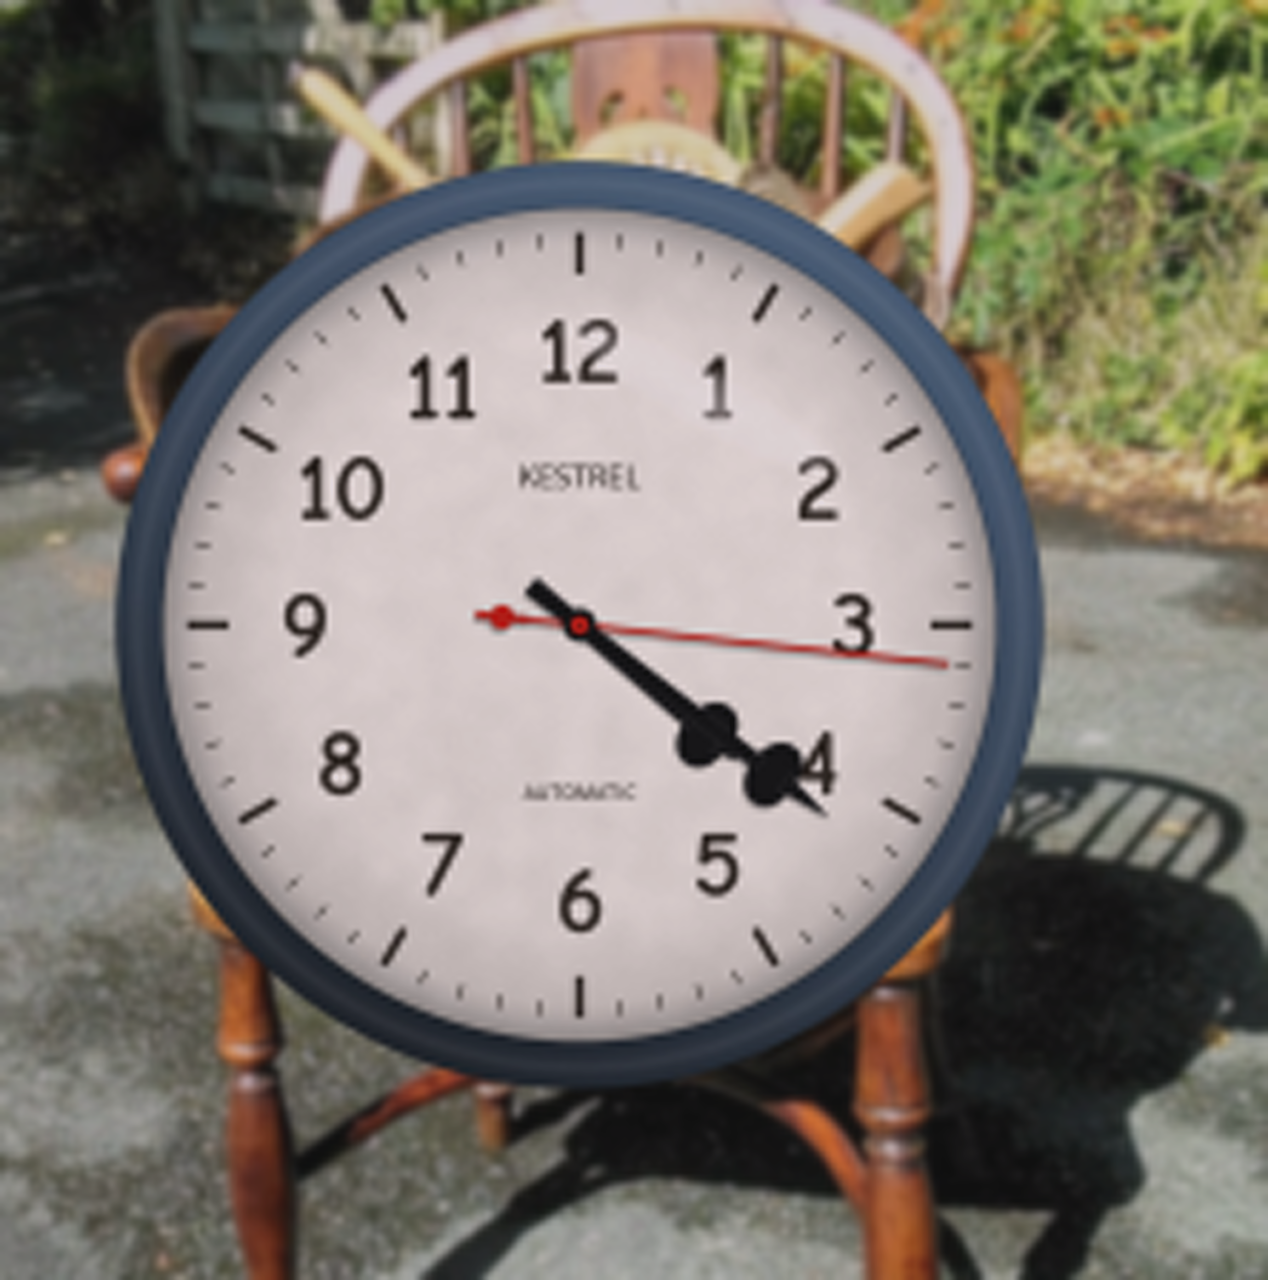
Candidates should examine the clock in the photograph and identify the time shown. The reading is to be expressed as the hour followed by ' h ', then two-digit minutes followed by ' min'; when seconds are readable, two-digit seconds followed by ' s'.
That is 4 h 21 min 16 s
